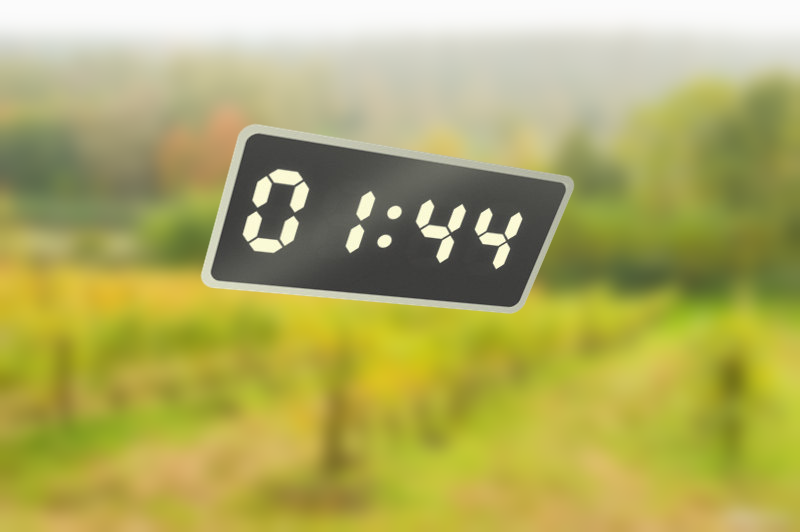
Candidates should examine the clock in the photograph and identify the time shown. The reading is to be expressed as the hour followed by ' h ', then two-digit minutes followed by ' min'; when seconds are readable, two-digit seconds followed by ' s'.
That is 1 h 44 min
